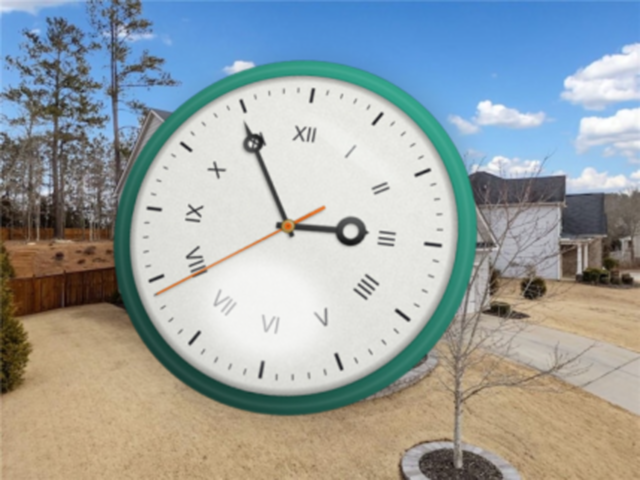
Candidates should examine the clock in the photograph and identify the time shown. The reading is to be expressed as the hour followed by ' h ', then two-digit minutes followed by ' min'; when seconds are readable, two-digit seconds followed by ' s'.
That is 2 h 54 min 39 s
